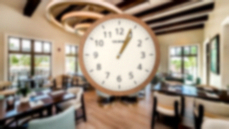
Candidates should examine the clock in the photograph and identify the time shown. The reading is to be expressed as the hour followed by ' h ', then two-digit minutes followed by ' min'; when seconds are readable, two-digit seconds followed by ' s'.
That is 1 h 04 min
